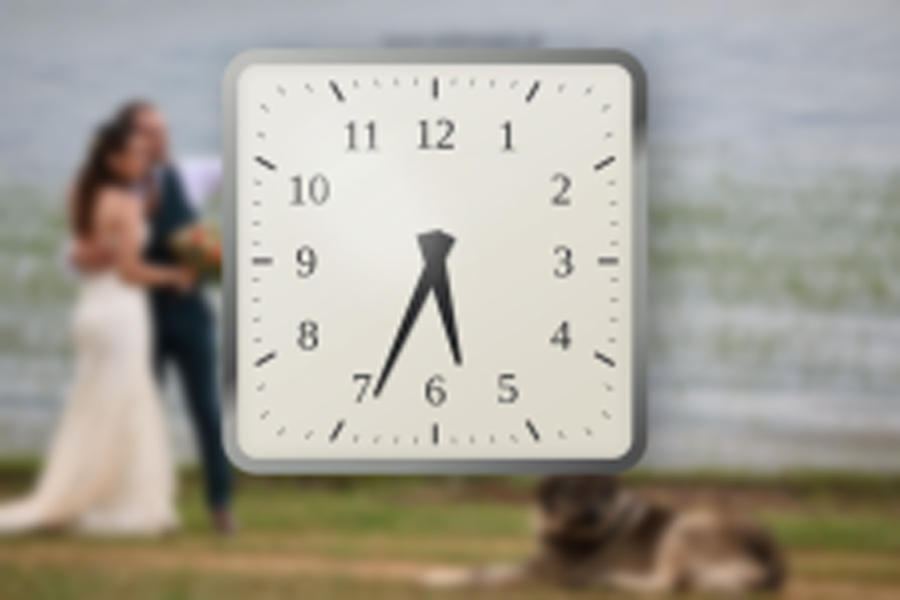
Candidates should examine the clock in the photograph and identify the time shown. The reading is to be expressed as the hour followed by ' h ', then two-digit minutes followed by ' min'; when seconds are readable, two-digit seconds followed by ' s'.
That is 5 h 34 min
